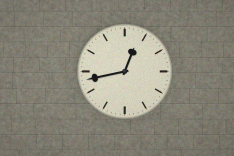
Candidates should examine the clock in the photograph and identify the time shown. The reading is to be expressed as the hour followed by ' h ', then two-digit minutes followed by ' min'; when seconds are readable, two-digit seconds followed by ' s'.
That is 12 h 43 min
